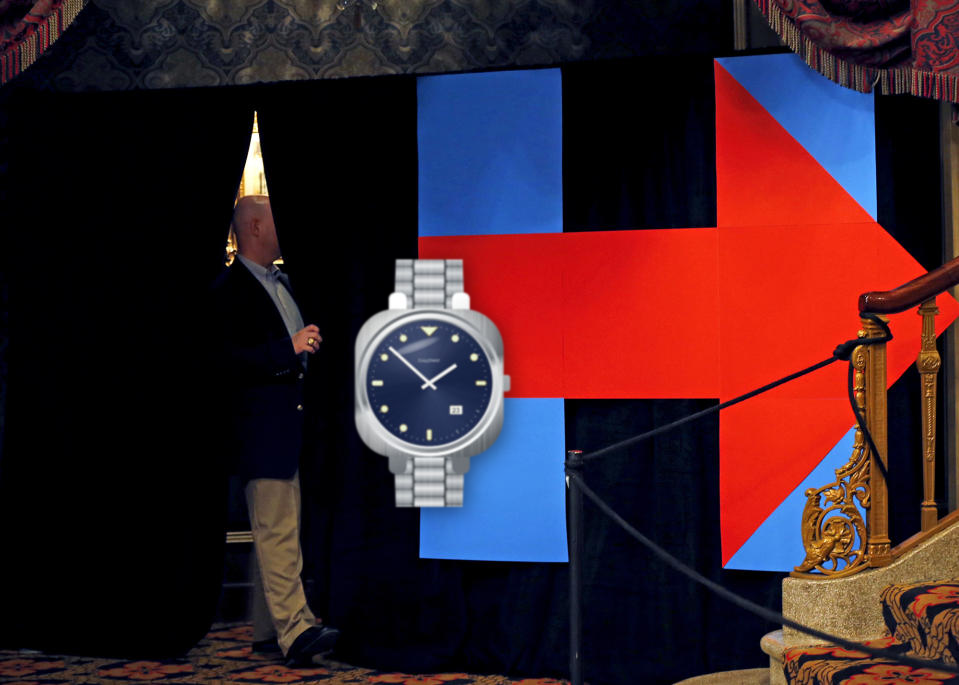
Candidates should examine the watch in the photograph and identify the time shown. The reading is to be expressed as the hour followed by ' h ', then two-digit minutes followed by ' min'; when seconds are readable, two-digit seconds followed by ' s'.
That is 1 h 52 min
